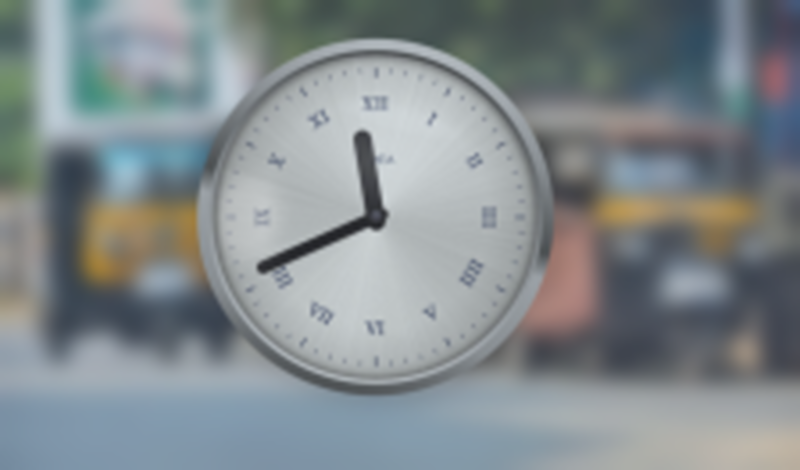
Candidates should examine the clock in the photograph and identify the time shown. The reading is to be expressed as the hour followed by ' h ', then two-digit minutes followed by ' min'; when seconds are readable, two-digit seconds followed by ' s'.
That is 11 h 41 min
